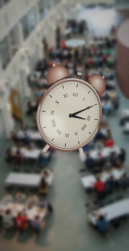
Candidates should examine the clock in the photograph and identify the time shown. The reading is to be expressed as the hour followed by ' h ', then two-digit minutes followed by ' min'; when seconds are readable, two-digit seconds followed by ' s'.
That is 3 h 10 min
